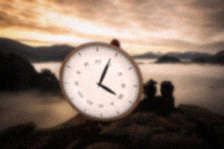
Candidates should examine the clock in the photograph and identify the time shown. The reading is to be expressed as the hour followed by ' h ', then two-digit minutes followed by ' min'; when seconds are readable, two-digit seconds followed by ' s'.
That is 4 h 04 min
